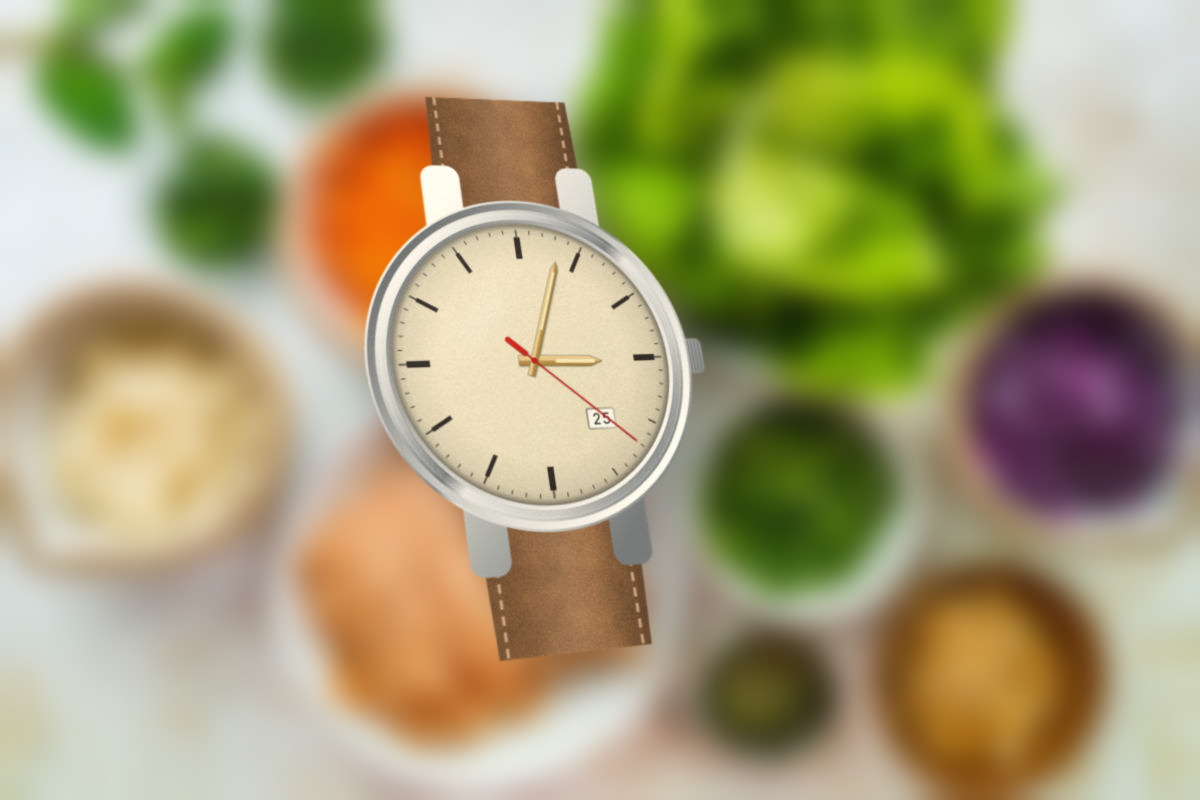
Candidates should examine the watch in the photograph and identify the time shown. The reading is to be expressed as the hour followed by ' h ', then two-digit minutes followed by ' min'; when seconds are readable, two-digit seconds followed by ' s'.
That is 3 h 03 min 22 s
